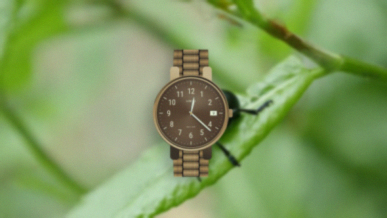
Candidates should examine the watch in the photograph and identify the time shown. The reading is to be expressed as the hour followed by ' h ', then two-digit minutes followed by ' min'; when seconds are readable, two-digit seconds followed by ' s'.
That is 12 h 22 min
